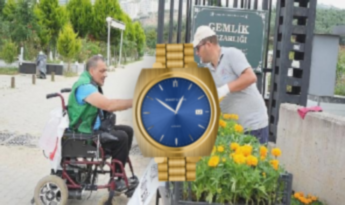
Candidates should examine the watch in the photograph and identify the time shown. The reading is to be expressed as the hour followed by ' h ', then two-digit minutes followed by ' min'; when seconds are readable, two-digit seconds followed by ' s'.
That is 12 h 51 min
